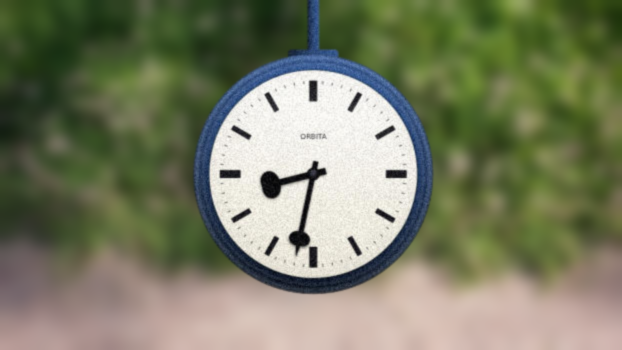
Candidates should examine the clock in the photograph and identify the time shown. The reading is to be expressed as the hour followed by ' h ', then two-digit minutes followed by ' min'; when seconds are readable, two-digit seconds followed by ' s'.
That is 8 h 32 min
